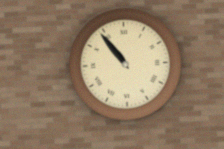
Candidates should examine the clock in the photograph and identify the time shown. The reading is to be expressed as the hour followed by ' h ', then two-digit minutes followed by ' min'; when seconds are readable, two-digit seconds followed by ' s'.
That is 10 h 54 min
